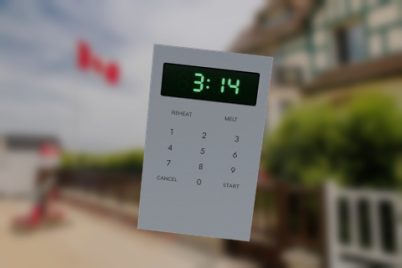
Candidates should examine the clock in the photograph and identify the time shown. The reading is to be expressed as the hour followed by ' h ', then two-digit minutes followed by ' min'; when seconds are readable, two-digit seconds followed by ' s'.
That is 3 h 14 min
